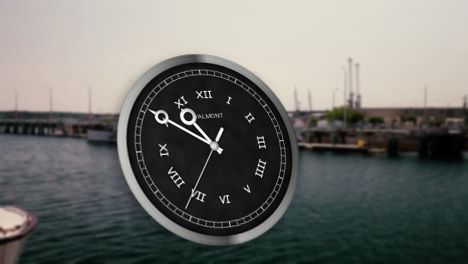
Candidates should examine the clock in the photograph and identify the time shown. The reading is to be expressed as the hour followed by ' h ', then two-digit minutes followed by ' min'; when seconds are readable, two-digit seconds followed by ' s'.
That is 10 h 50 min 36 s
